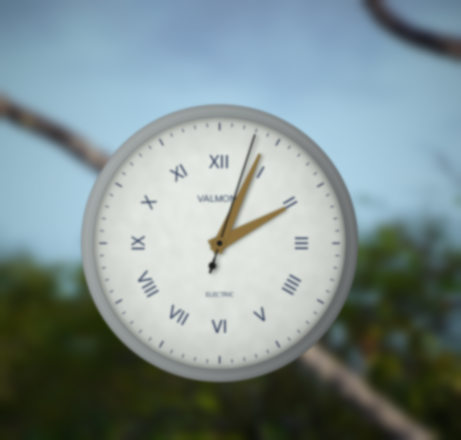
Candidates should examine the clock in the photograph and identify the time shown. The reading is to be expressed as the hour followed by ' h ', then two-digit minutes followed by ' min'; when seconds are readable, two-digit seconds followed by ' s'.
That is 2 h 04 min 03 s
